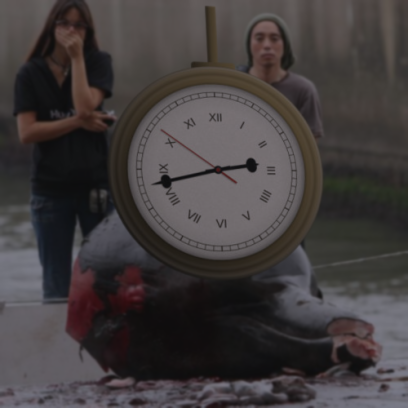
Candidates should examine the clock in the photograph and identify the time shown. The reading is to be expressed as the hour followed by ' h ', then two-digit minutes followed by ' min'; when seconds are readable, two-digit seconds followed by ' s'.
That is 2 h 42 min 51 s
